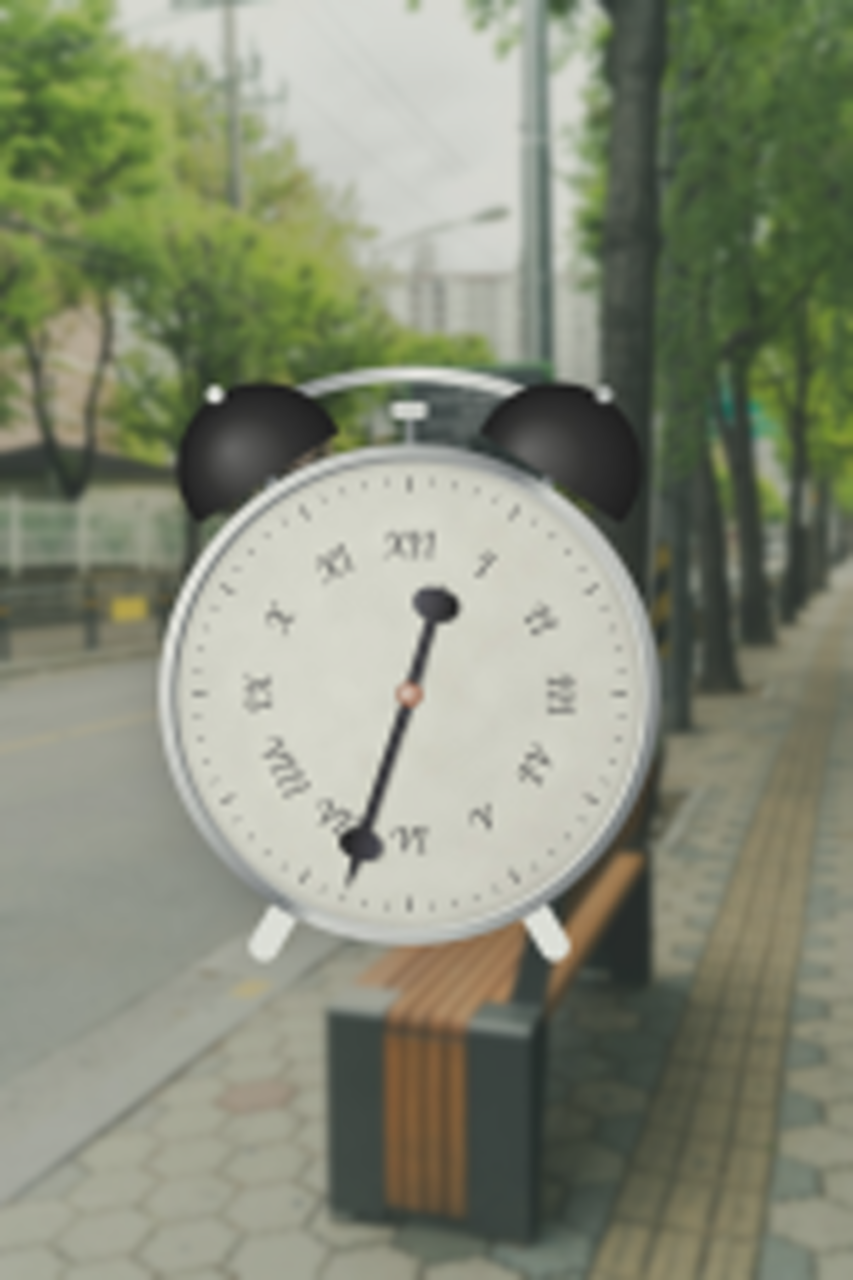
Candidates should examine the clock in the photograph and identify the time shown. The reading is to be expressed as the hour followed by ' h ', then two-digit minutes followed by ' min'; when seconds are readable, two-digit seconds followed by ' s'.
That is 12 h 33 min
